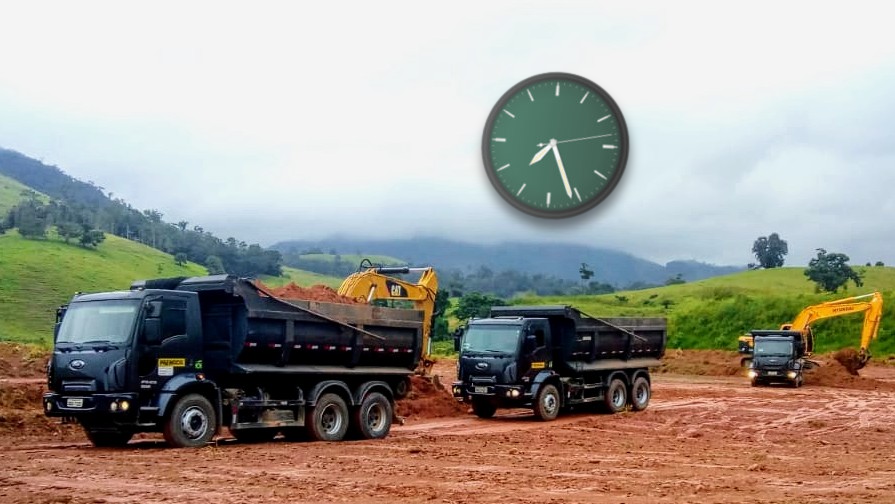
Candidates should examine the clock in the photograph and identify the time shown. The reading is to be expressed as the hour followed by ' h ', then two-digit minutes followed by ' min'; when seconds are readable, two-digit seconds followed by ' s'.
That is 7 h 26 min 13 s
